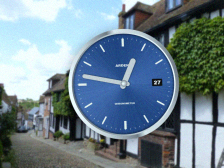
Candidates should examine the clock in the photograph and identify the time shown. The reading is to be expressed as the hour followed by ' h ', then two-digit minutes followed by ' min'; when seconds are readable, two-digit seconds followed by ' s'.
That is 12 h 47 min
